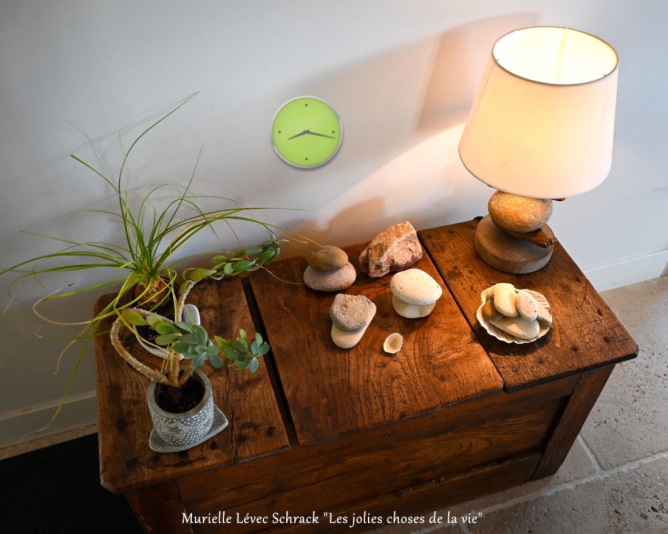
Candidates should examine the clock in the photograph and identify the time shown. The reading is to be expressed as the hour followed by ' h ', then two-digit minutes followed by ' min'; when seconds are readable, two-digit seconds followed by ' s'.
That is 8 h 17 min
